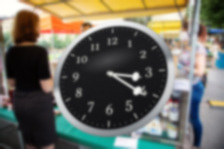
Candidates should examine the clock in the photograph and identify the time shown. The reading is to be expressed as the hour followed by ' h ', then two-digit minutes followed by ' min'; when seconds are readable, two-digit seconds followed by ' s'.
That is 3 h 21 min
